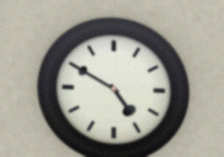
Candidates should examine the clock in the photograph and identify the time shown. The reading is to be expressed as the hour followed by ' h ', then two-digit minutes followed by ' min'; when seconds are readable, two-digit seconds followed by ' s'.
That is 4 h 50 min
